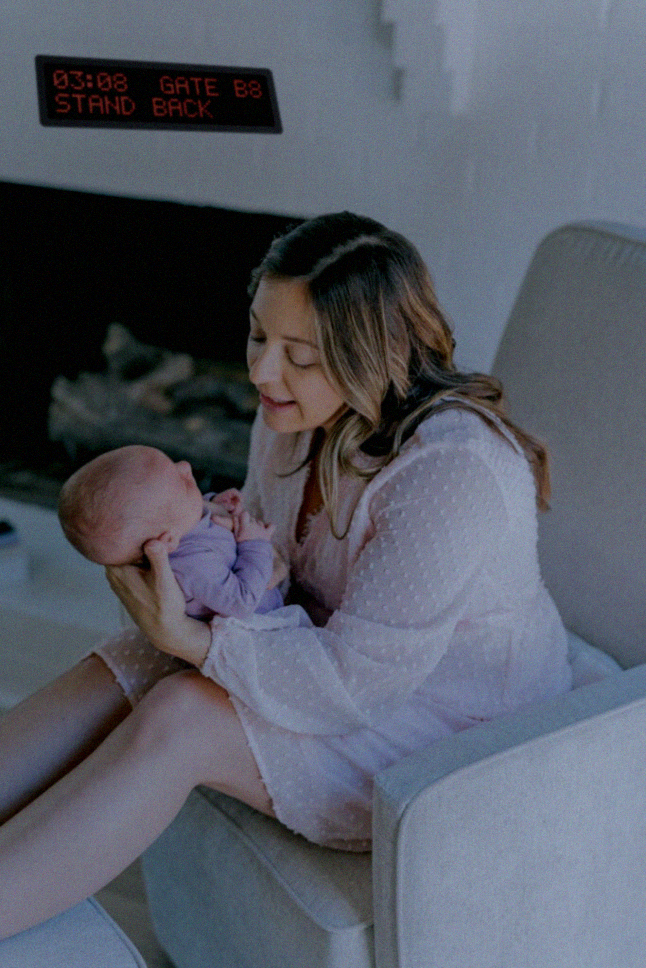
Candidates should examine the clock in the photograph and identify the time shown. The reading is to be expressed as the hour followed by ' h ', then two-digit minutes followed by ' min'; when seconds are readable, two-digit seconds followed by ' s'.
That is 3 h 08 min
